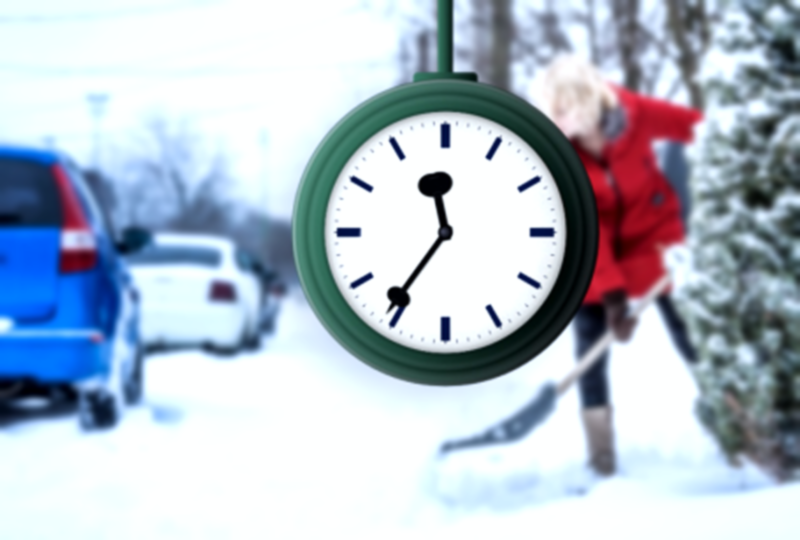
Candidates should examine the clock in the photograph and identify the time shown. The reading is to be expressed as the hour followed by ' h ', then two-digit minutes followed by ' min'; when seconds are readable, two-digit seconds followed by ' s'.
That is 11 h 36 min
